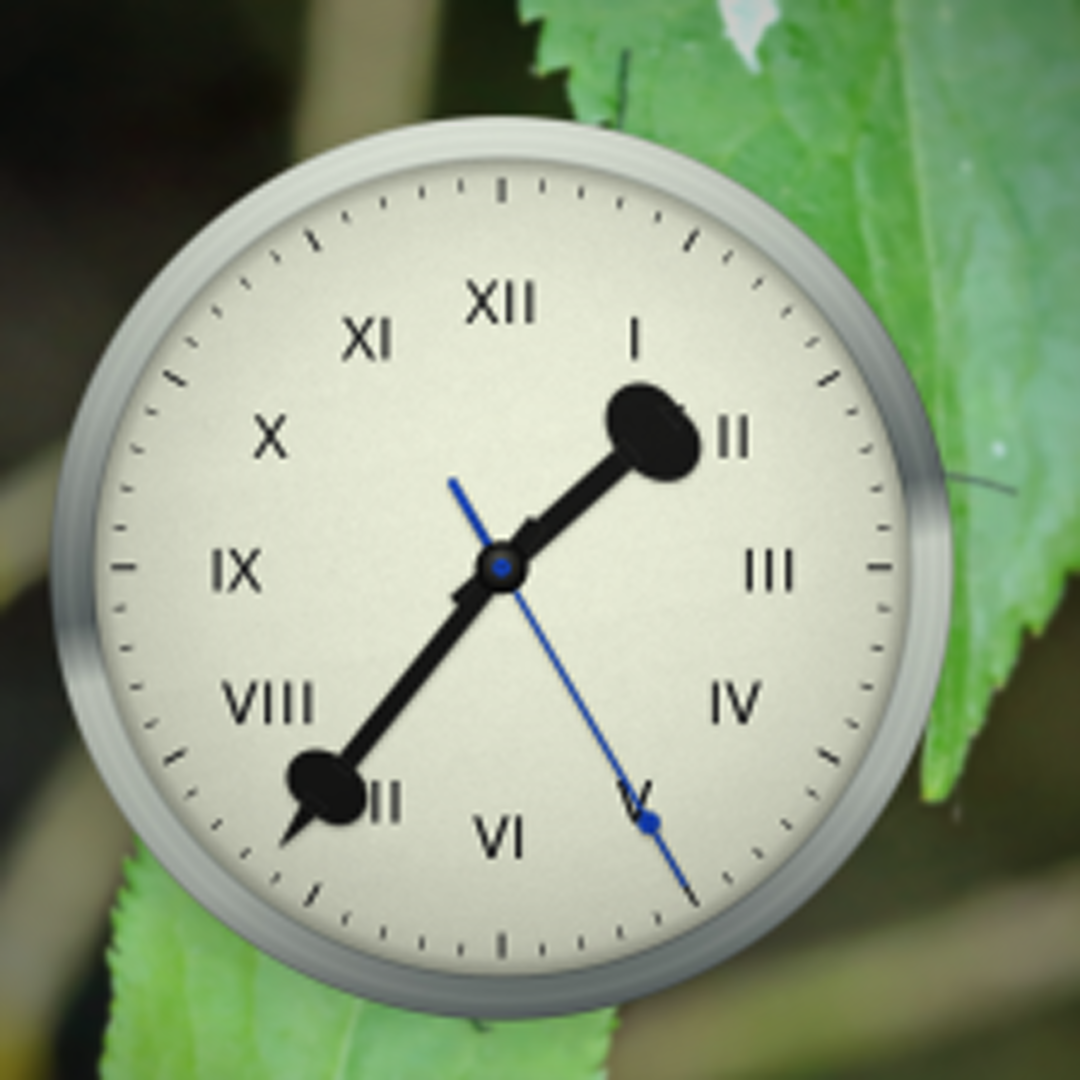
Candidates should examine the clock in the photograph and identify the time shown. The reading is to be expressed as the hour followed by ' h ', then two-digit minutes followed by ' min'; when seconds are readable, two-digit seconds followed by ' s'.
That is 1 h 36 min 25 s
